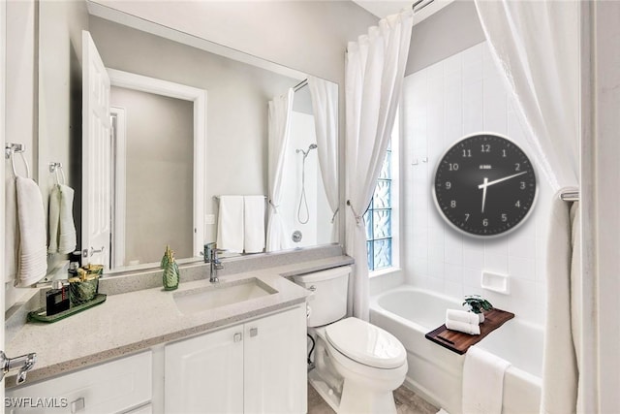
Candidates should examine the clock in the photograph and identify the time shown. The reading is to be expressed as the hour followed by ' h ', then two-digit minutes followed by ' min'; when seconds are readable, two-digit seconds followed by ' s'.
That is 6 h 12 min
